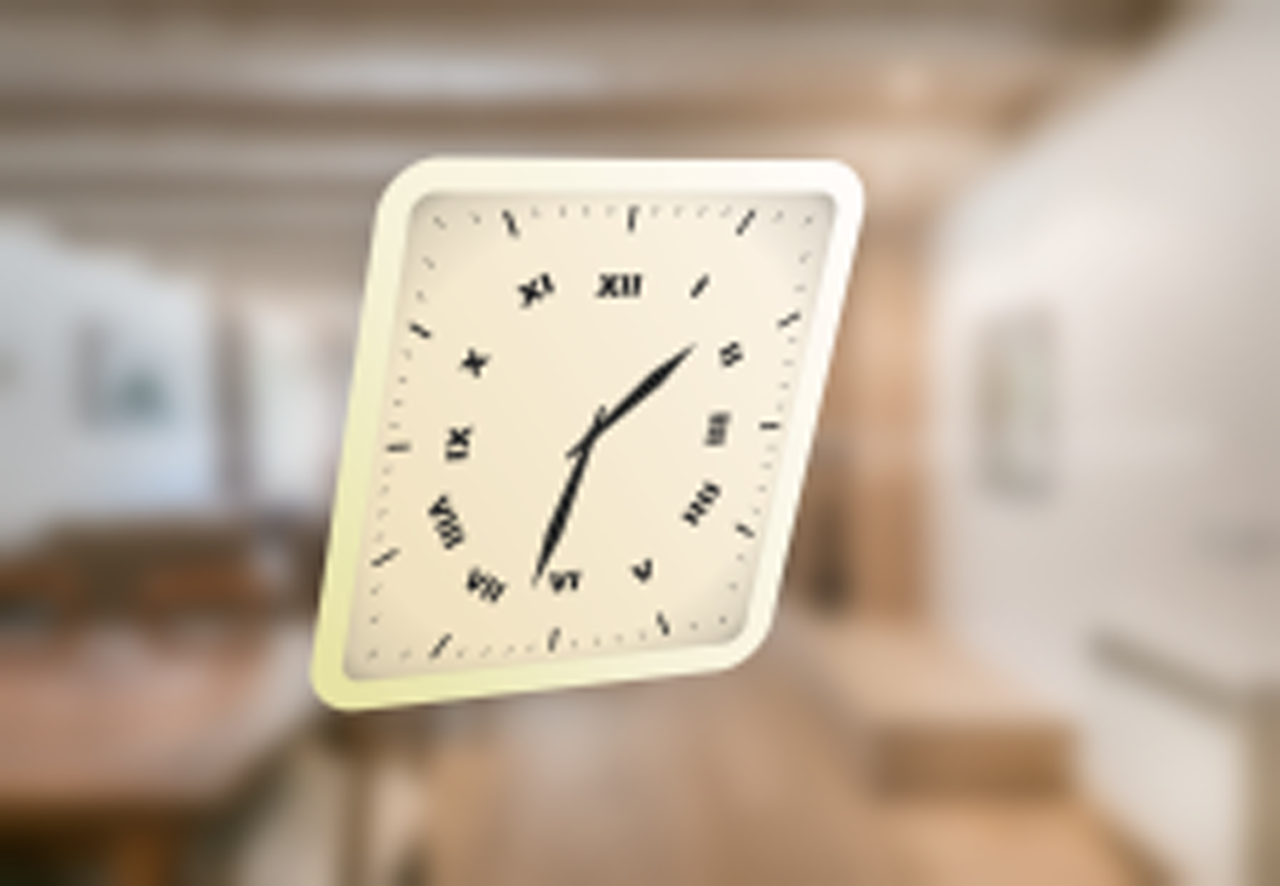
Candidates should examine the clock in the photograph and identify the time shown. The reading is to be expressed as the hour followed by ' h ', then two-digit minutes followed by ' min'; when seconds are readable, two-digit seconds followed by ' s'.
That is 1 h 32 min
